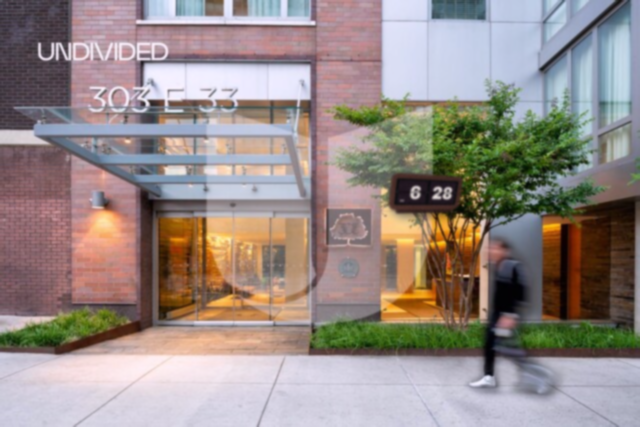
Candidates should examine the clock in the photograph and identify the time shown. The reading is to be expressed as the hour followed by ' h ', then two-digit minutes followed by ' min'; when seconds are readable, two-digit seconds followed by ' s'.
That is 6 h 28 min
